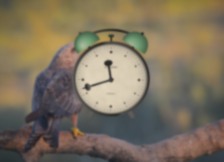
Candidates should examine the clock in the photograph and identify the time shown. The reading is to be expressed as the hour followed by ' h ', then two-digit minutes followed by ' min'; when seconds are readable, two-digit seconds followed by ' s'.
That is 11 h 42 min
